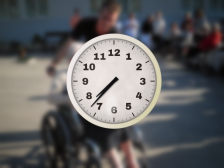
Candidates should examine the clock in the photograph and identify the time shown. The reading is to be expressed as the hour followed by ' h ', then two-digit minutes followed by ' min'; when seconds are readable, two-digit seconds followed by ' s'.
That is 7 h 37 min
